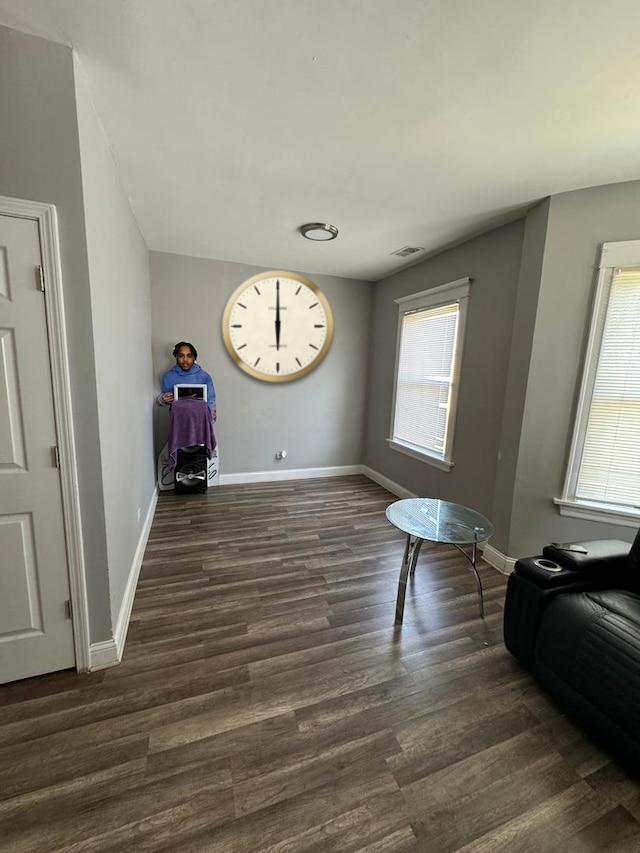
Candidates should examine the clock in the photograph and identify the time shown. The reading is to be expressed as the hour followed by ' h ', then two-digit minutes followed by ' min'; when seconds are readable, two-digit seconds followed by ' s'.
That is 6 h 00 min
